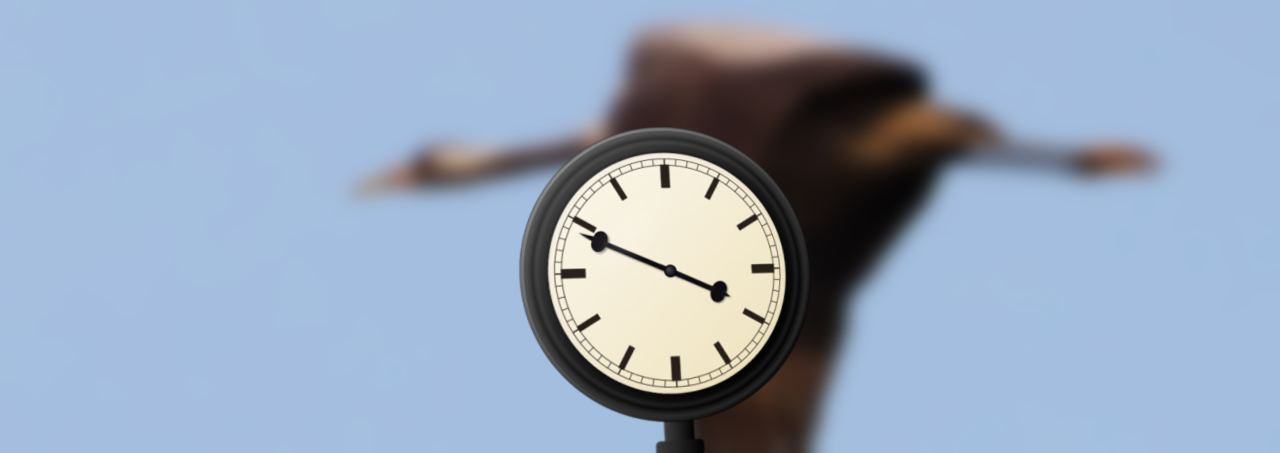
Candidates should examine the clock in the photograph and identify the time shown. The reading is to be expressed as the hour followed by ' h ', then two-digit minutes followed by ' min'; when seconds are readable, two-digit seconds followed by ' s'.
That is 3 h 49 min
